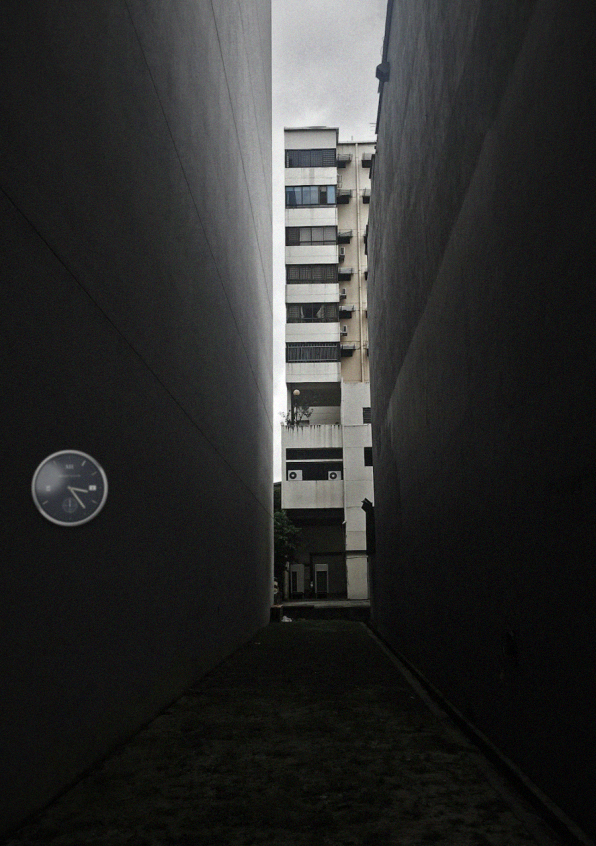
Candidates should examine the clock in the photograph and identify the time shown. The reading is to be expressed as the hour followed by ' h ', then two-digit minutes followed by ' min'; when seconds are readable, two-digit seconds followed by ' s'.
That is 3 h 24 min
